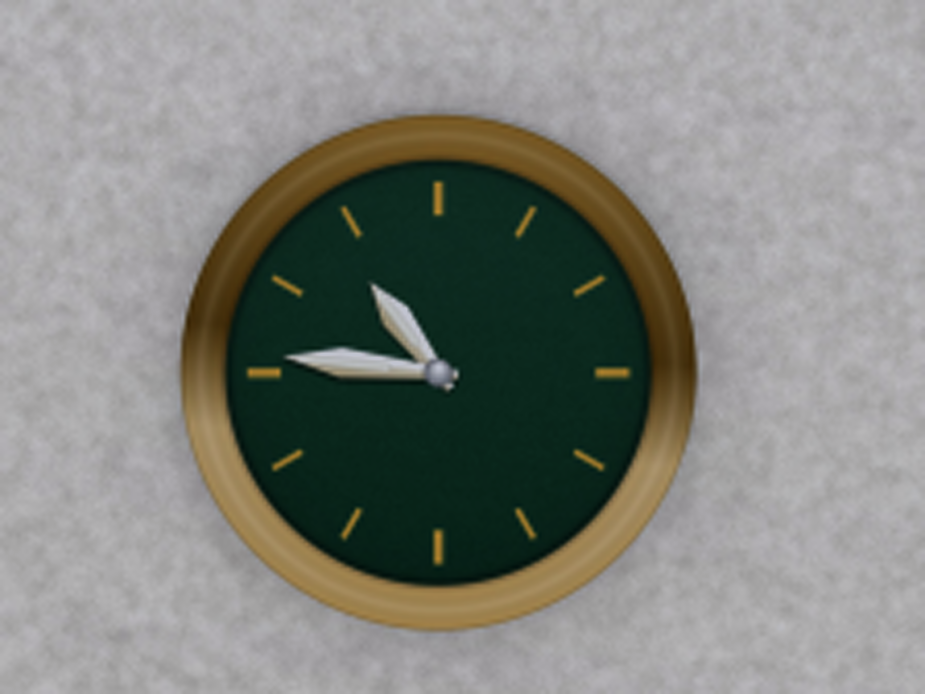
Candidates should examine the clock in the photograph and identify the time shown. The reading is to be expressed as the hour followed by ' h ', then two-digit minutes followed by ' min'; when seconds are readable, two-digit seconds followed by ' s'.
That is 10 h 46 min
